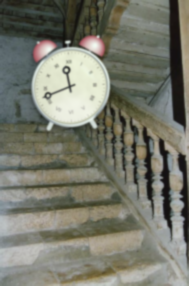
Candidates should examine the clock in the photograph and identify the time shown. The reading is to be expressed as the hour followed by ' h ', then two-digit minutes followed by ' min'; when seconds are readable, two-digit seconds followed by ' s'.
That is 11 h 42 min
